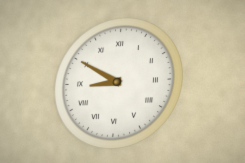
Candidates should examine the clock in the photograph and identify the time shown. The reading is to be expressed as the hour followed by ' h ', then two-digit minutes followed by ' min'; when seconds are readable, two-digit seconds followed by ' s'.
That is 8 h 50 min
